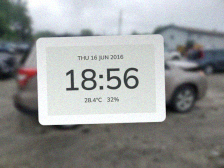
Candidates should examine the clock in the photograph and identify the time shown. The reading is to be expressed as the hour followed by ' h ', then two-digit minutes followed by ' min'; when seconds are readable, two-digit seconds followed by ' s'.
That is 18 h 56 min
